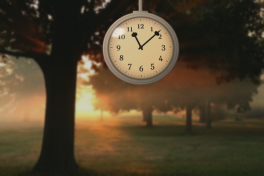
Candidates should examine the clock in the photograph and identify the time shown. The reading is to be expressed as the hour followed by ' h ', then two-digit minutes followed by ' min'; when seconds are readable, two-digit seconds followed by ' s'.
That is 11 h 08 min
